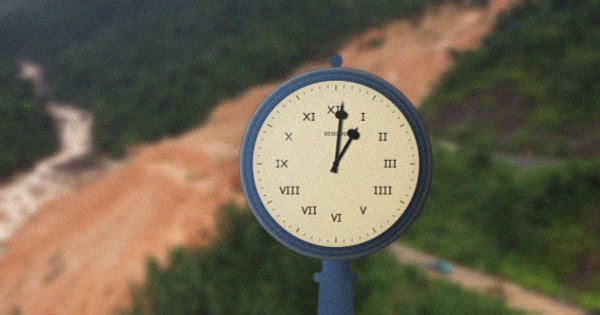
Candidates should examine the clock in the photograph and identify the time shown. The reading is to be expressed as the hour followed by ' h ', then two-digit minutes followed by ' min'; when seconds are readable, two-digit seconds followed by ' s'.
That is 1 h 01 min
